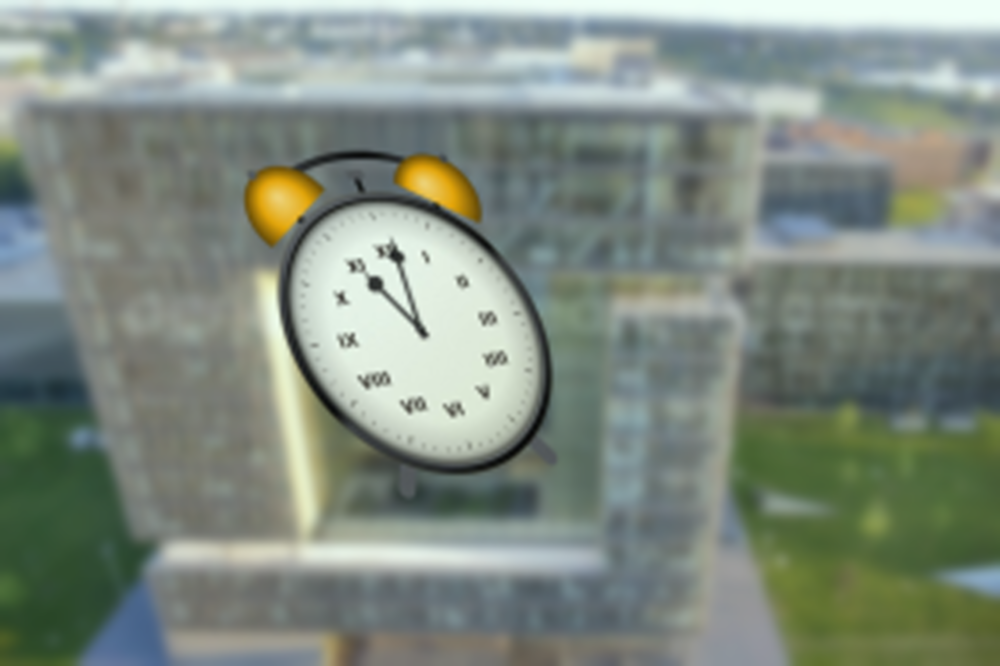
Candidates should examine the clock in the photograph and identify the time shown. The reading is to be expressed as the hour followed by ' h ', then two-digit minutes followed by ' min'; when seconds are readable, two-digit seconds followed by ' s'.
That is 11 h 01 min
